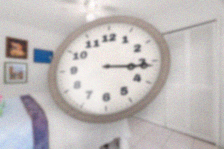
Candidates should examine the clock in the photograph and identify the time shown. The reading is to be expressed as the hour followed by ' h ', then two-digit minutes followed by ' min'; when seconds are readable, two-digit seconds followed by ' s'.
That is 3 h 16 min
